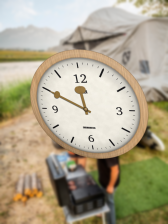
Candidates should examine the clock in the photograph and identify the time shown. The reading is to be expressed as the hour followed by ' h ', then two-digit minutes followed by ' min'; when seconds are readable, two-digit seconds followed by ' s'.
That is 11 h 50 min
